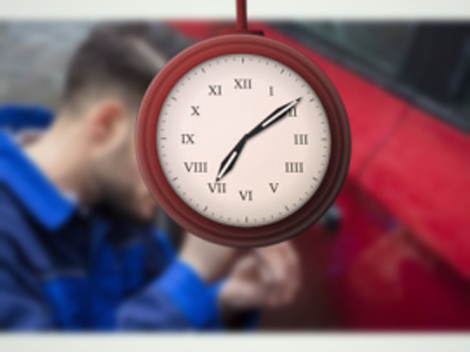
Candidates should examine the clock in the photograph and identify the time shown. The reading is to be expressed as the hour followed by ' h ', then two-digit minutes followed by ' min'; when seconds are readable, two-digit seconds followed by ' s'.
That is 7 h 09 min
